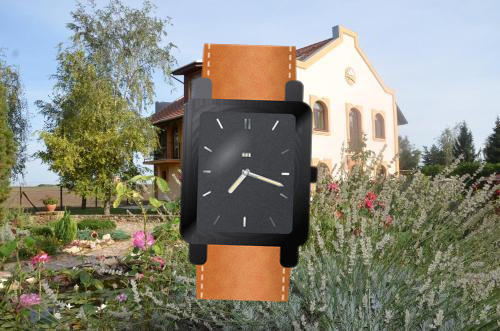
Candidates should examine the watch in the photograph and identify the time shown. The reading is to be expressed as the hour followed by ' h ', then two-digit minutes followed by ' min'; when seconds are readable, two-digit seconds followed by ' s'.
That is 7 h 18 min
